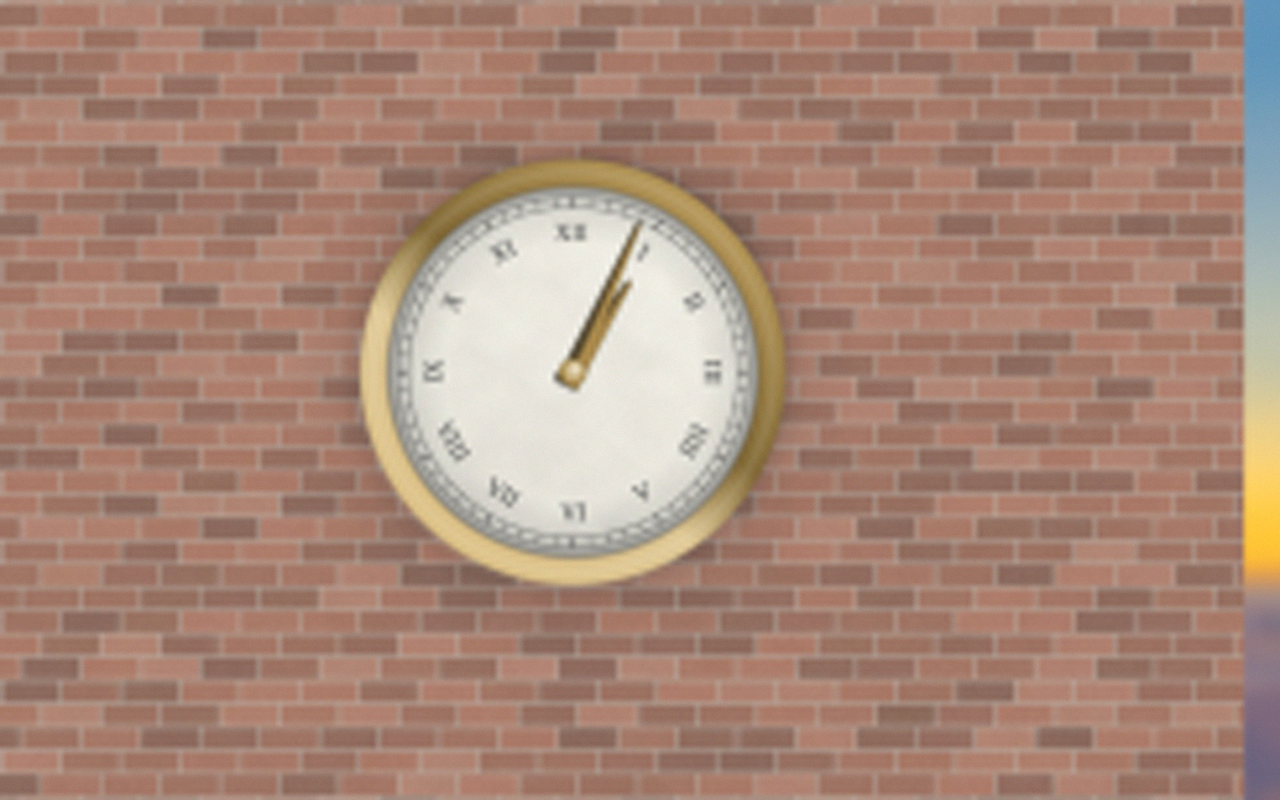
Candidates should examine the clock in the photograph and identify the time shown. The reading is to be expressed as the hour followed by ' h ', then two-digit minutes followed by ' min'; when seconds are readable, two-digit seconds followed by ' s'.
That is 1 h 04 min
